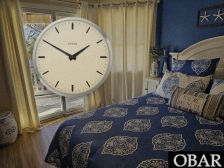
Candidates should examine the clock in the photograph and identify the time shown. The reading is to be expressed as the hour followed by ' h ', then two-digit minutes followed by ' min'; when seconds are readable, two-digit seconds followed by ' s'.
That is 1 h 50 min
